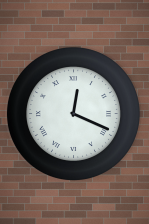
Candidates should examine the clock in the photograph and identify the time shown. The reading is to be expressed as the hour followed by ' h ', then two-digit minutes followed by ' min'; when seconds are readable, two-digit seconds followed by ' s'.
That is 12 h 19 min
